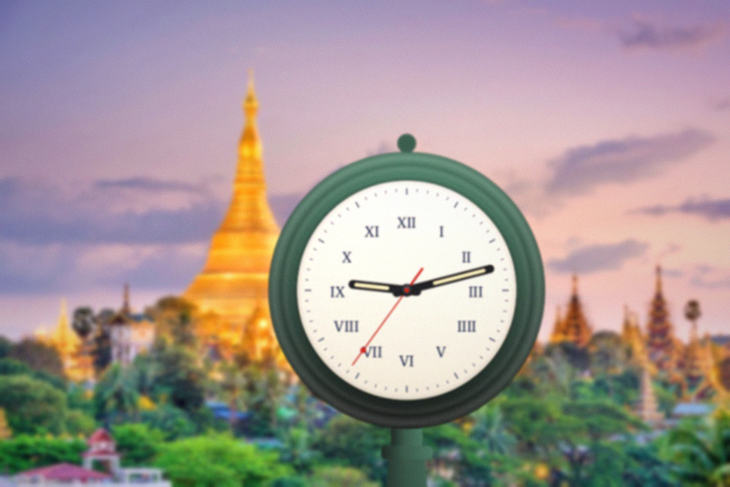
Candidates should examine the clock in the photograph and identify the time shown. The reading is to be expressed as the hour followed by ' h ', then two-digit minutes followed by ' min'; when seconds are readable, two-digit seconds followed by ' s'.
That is 9 h 12 min 36 s
